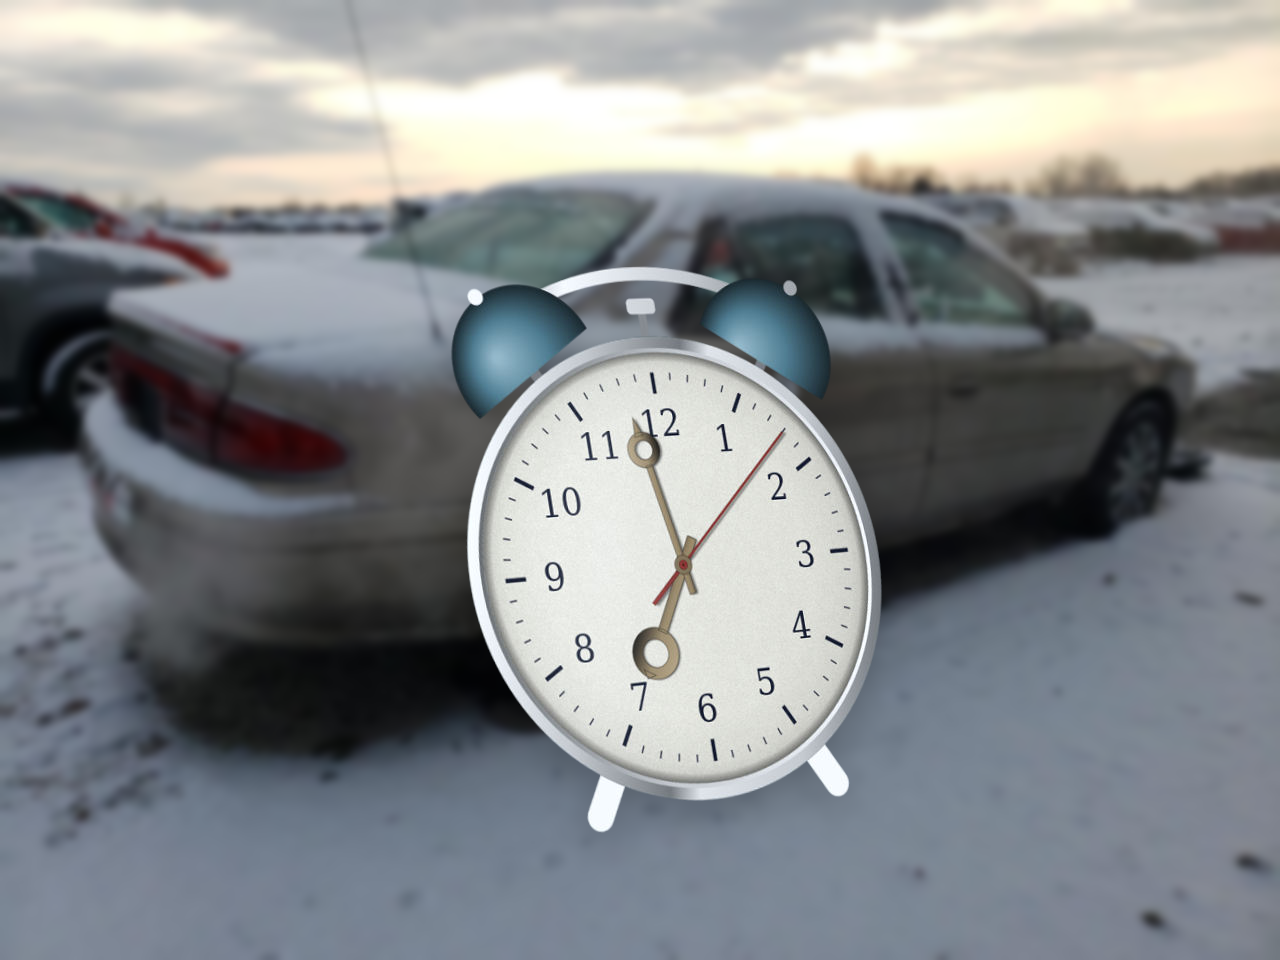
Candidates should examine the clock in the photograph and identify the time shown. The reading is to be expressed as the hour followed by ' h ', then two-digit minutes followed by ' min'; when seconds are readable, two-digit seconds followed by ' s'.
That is 6 h 58 min 08 s
